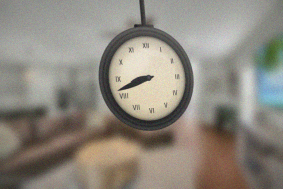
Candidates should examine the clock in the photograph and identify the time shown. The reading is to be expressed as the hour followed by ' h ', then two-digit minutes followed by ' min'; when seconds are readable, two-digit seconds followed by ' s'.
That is 8 h 42 min
